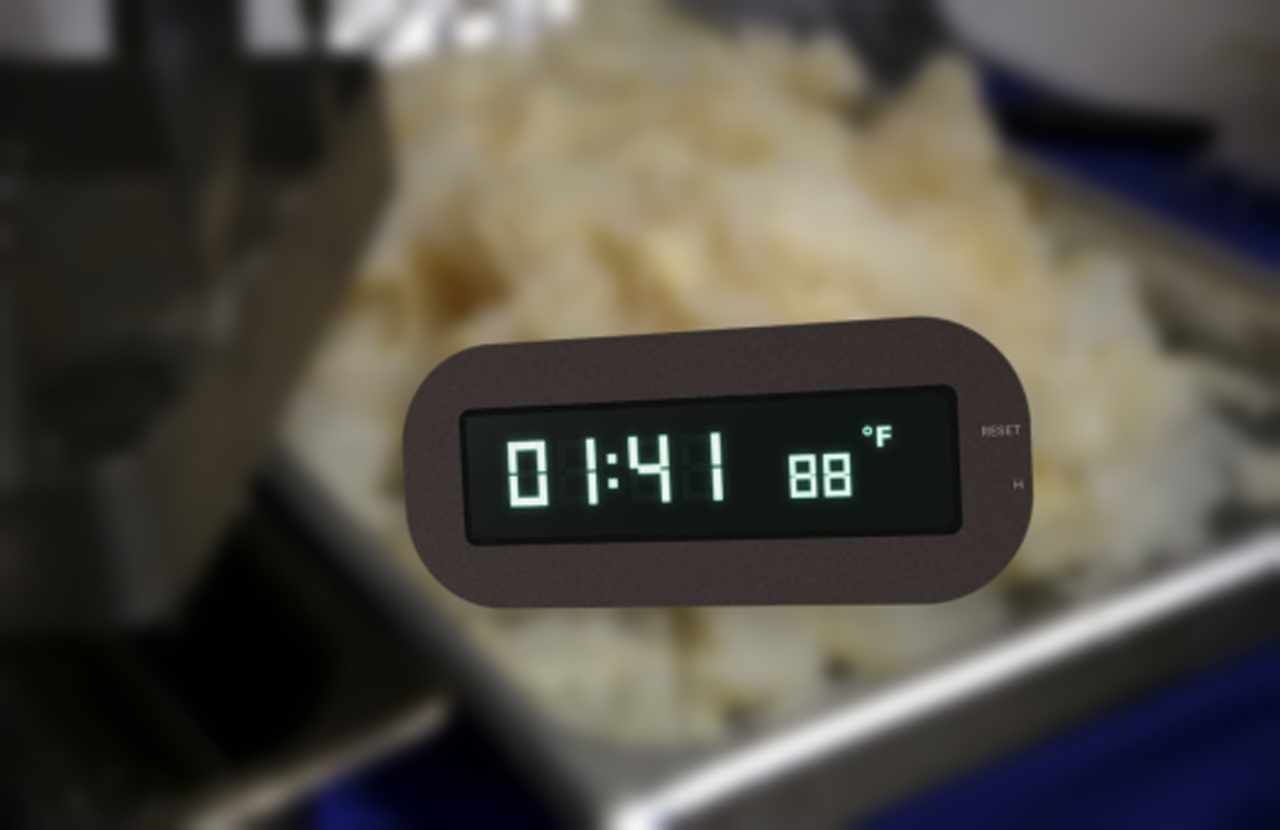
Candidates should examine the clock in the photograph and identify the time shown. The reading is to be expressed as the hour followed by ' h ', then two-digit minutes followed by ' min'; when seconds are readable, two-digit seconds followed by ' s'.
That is 1 h 41 min
